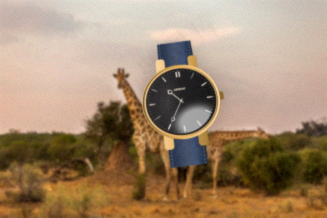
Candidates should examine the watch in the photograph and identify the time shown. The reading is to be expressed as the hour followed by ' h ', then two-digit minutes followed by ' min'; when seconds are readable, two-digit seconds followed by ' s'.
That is 10 h 35 min
